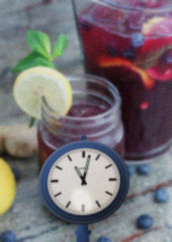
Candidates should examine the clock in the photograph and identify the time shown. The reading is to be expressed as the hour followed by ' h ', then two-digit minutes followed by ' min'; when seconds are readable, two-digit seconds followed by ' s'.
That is 11 h 02 min
